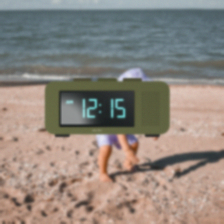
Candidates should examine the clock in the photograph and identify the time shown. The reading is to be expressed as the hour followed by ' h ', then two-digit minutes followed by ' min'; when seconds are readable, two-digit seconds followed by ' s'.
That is 12 h 15 min
